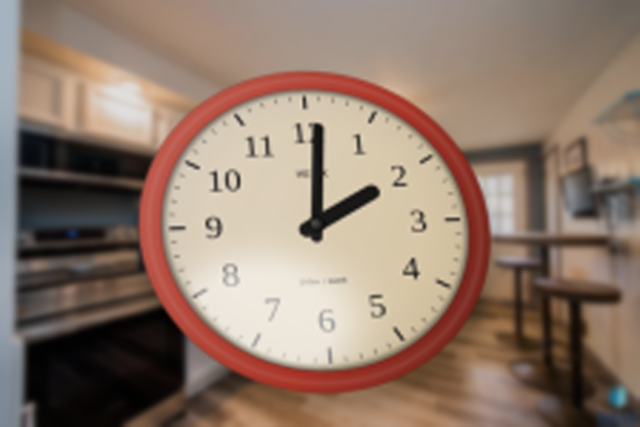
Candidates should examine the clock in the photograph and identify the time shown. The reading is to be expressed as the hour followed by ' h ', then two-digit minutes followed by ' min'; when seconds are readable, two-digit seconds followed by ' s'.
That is 2 h 01 min
